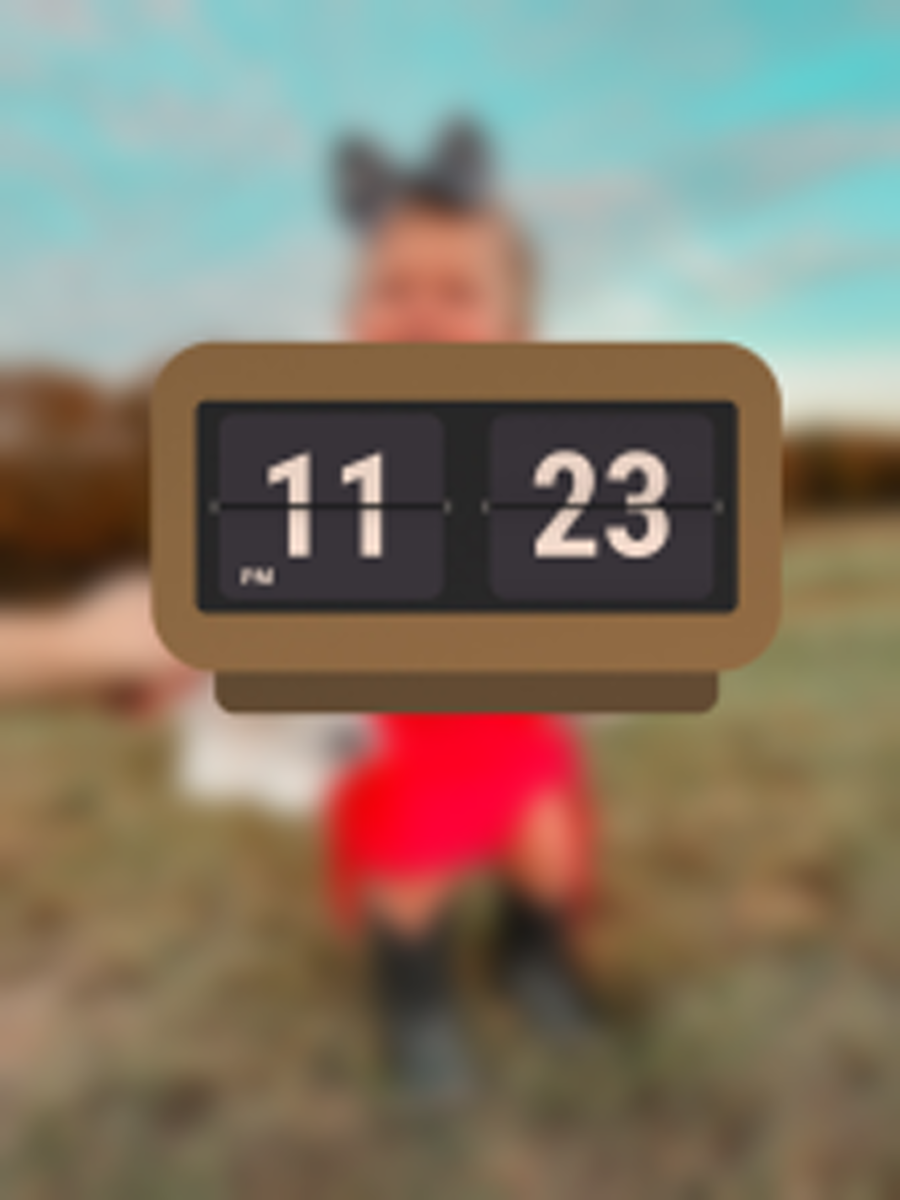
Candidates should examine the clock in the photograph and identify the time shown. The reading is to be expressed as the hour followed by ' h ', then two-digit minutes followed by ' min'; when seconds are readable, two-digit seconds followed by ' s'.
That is 11 h 23 min
